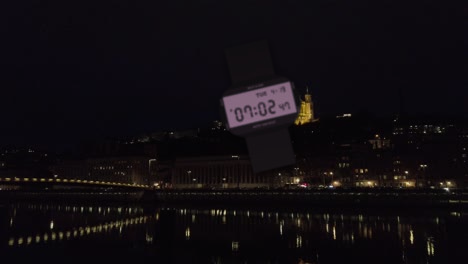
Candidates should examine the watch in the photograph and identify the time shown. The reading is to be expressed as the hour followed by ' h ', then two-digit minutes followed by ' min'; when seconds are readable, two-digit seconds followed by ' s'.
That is 7 h 02 min
